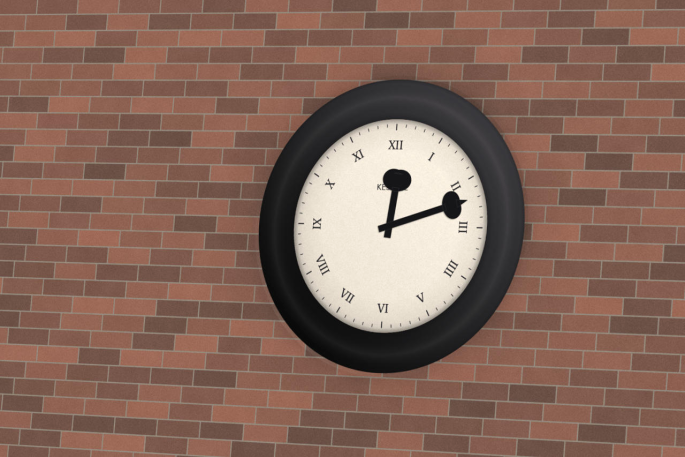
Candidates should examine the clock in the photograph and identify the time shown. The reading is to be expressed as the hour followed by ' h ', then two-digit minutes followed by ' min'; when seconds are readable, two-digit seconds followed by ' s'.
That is 12 h 12 min
